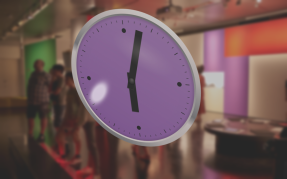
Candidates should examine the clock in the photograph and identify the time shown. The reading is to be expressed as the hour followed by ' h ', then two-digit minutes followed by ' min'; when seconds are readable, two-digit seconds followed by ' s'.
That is 6 h 03 min
